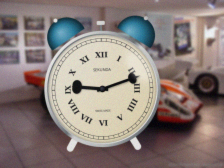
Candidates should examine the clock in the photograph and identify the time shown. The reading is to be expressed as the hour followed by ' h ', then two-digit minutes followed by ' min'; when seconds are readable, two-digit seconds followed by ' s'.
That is 9 h 12 min
